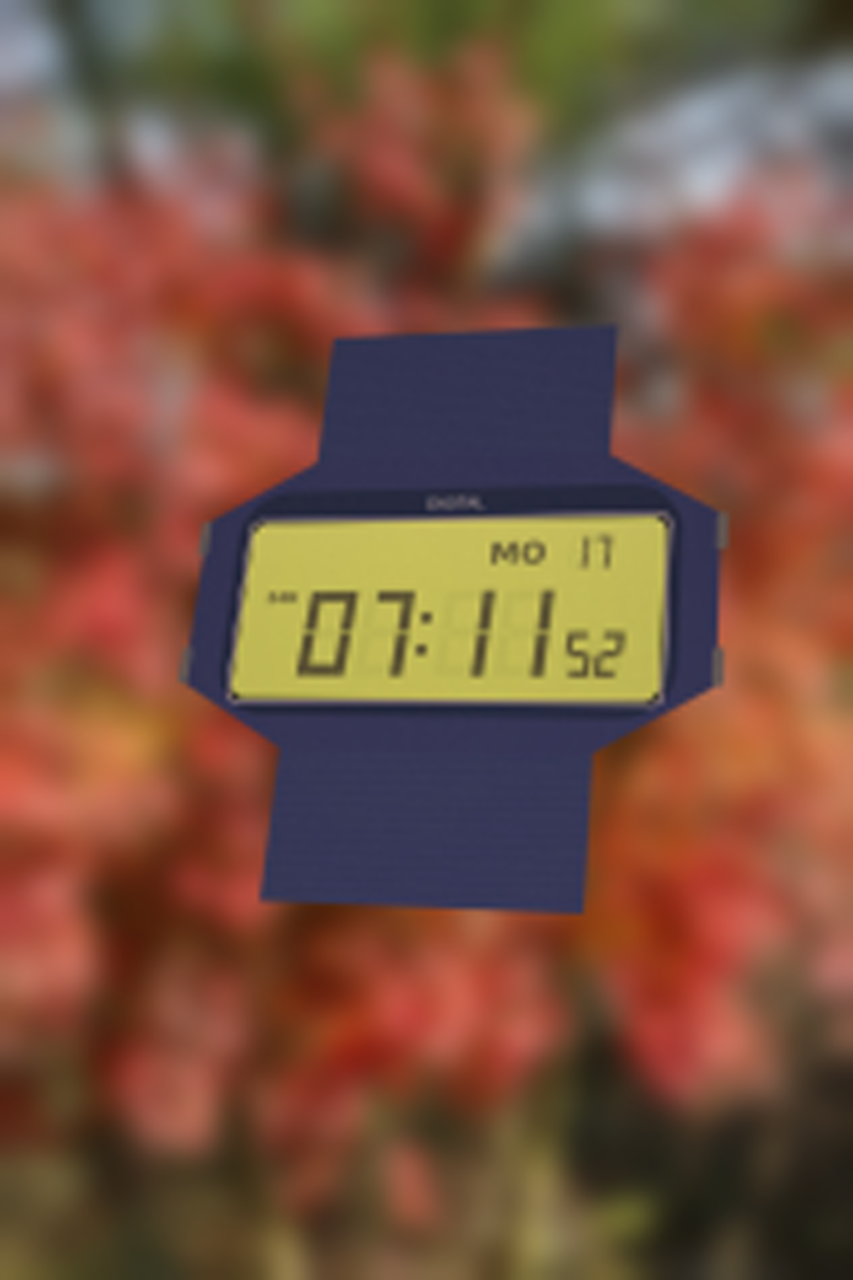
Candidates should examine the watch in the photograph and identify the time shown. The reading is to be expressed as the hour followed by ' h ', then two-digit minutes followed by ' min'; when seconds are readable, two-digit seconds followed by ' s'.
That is 7 h 11 min 52 s
